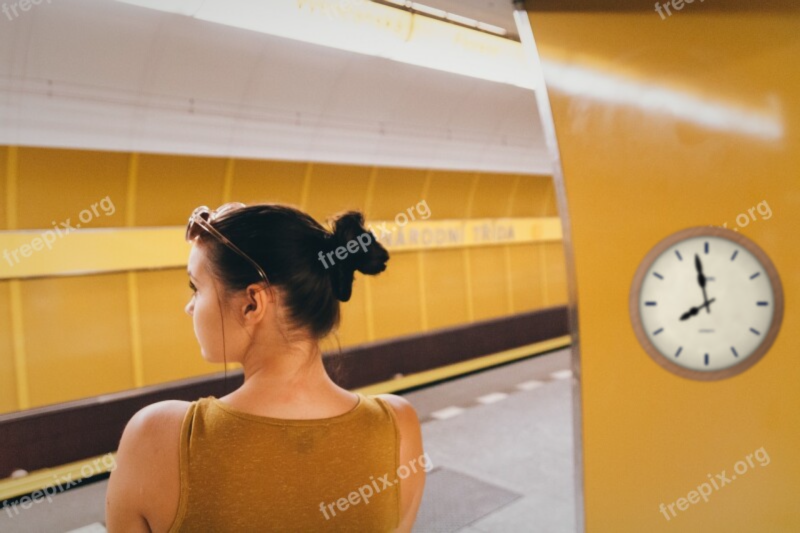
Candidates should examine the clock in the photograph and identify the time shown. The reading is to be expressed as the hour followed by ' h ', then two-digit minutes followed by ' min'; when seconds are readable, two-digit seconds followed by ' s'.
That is 7 h 58 min
